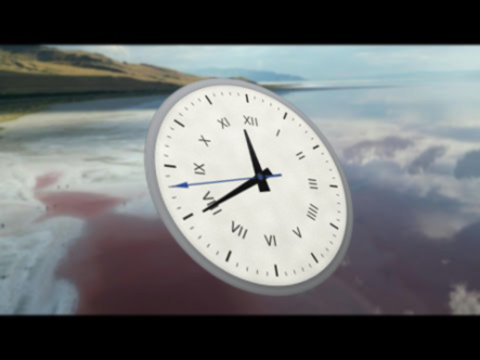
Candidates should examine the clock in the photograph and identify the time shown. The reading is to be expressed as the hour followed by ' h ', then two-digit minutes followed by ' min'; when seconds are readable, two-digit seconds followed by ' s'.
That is 11 h 39 min 43 s
